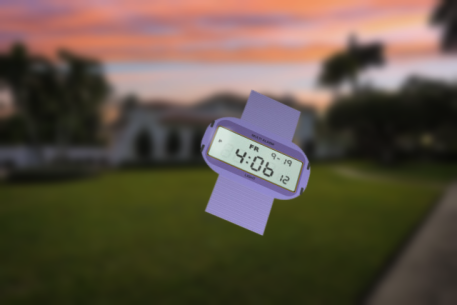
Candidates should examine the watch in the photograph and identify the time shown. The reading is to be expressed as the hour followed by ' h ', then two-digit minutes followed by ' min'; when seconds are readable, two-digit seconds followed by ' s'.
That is 4 h 06 min
